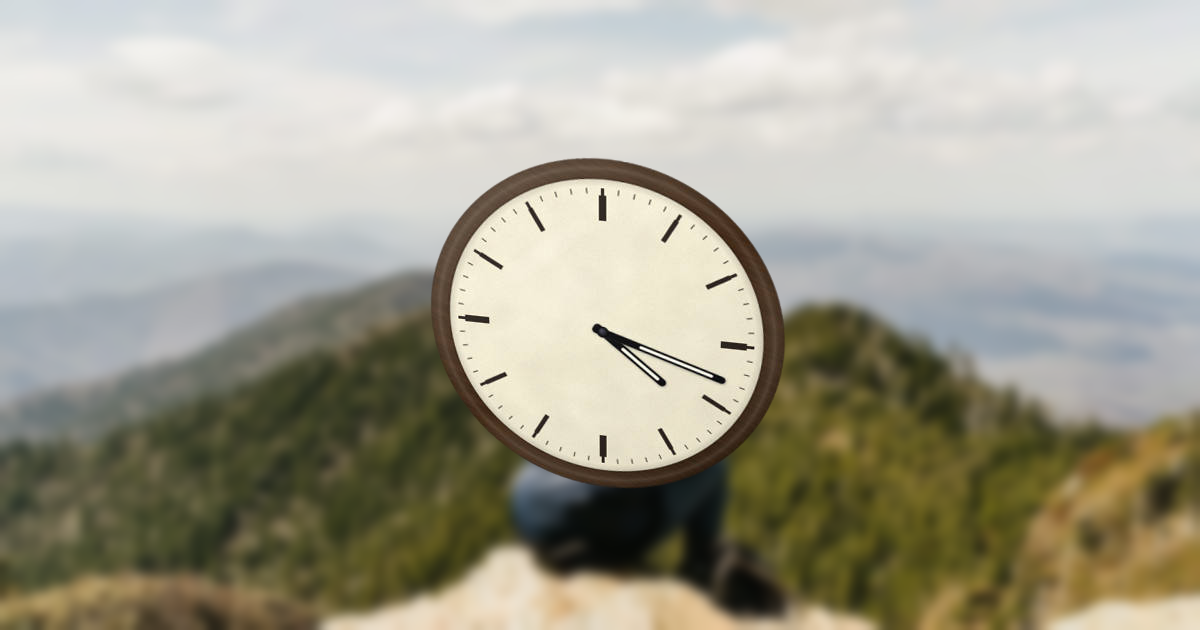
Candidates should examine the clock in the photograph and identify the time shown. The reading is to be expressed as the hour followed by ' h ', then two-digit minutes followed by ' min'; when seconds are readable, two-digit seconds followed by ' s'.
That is 4 h 18 min
